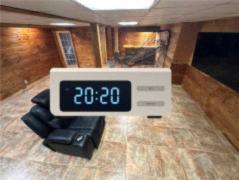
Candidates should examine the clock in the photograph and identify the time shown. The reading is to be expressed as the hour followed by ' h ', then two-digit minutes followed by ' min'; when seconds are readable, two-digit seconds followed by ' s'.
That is 20 h 20 min
